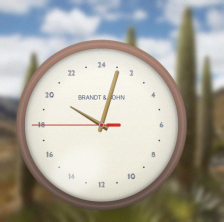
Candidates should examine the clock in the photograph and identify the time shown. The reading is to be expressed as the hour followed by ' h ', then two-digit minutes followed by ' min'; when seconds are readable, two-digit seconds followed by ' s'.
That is 20 h 02 min 45 s
